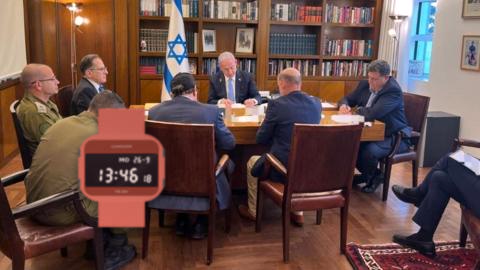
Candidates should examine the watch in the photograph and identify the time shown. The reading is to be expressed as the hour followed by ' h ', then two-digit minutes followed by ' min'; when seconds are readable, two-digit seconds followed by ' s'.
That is 13 h 46 min
